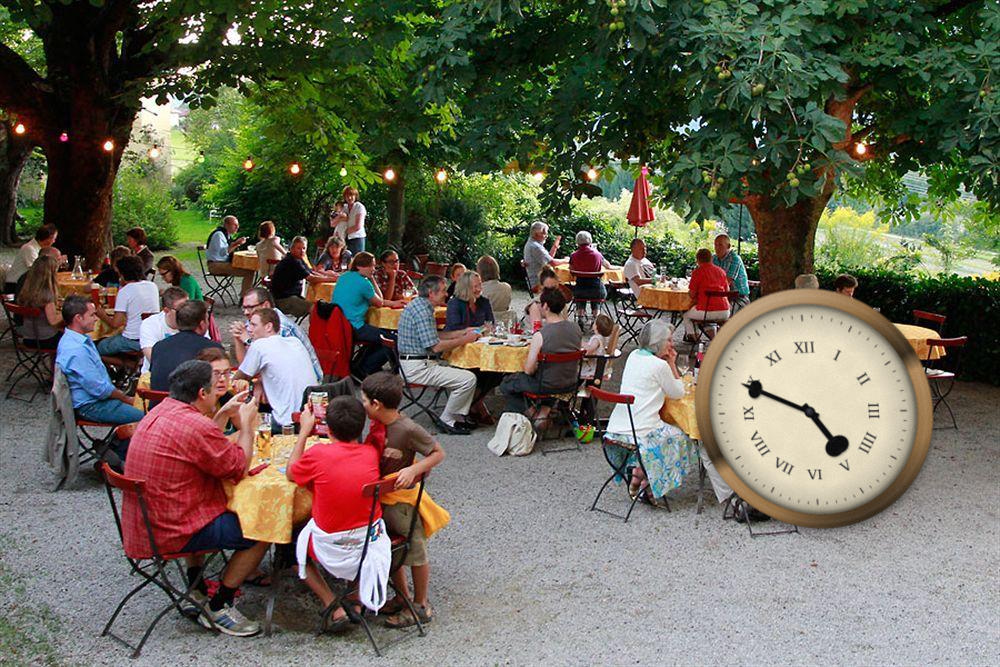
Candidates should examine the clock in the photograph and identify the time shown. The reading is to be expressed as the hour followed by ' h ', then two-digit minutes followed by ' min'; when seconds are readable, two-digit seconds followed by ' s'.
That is 4 h 49 min
